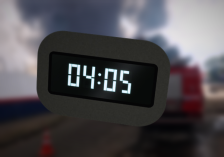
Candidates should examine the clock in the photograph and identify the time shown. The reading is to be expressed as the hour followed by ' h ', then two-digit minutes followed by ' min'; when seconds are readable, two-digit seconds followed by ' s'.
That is 4 h 05 min
